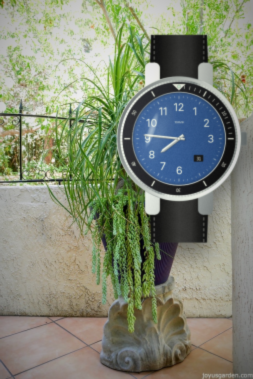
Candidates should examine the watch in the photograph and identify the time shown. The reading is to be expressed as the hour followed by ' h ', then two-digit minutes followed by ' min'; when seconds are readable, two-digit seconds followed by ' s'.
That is 7 h 46 min
